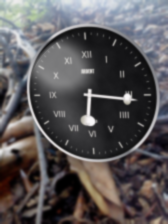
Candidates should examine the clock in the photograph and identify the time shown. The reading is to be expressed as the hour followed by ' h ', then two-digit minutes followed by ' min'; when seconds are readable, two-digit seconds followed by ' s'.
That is 6 h 16 min
